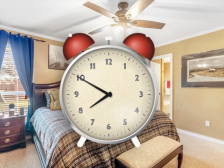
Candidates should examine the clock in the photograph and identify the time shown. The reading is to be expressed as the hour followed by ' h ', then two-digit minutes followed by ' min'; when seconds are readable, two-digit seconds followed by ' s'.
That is 7 h 50 min
